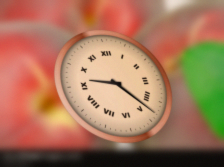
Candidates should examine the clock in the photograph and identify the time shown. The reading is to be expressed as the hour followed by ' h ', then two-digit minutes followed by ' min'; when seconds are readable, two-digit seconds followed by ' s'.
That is 9 h 23 min
